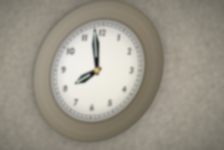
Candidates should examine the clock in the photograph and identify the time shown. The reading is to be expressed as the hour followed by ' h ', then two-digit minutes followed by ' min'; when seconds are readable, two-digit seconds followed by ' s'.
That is 7 h 58 min
